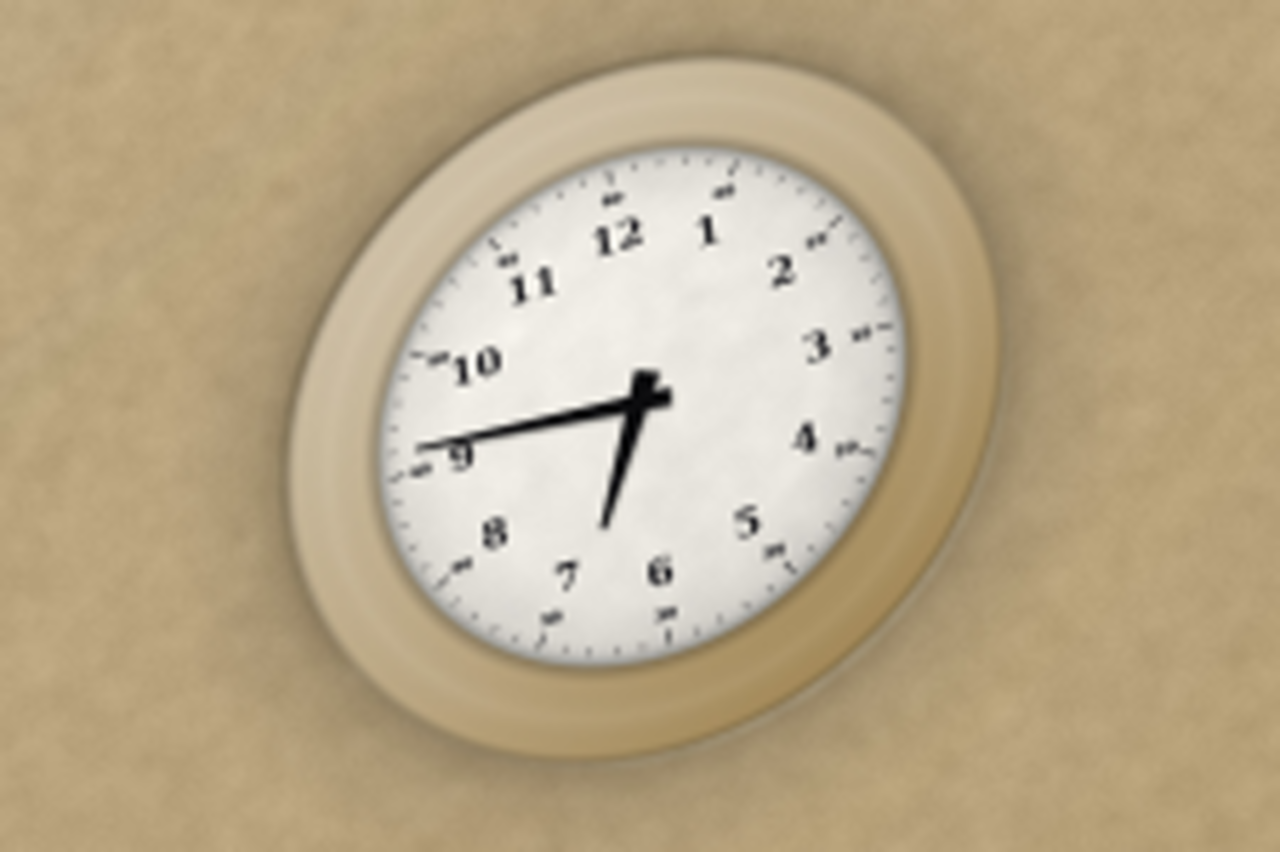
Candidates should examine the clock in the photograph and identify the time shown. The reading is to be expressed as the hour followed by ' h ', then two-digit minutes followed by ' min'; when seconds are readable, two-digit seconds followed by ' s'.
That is 6 h 46 min
